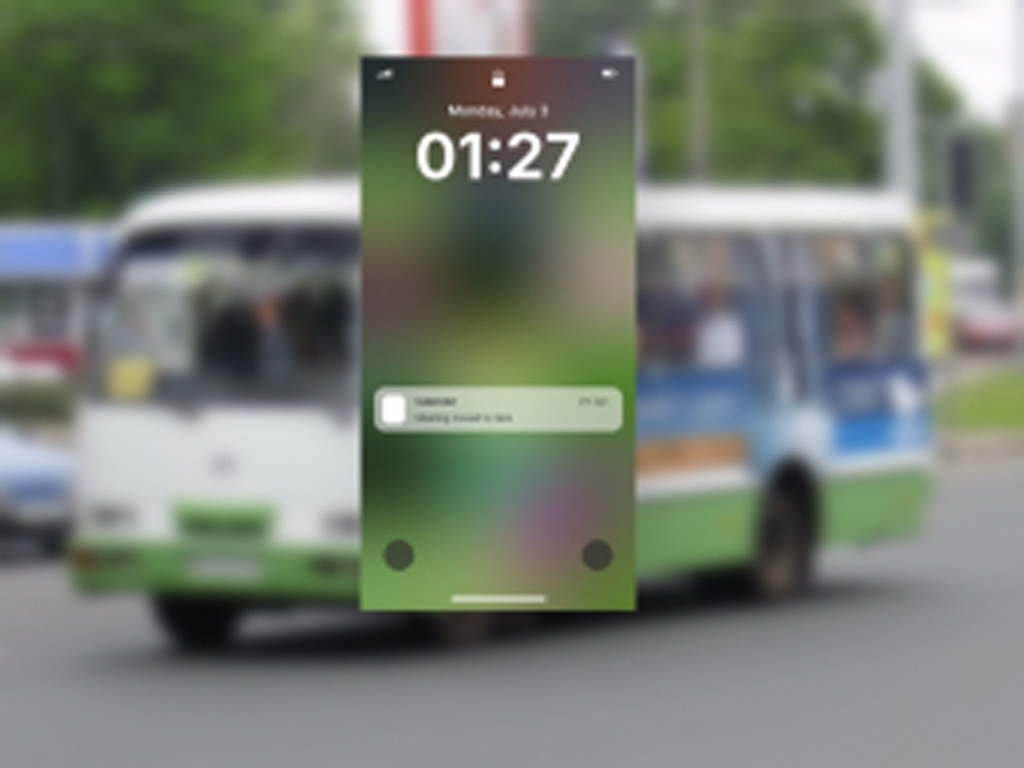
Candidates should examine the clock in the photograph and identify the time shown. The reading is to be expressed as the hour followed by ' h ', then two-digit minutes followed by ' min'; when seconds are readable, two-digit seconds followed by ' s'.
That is 1 h 27 min
